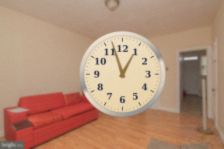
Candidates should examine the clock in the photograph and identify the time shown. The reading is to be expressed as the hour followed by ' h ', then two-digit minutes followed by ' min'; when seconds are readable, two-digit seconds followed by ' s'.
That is 12 h 57 min
